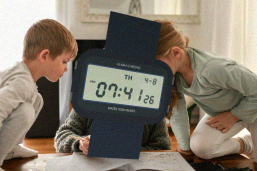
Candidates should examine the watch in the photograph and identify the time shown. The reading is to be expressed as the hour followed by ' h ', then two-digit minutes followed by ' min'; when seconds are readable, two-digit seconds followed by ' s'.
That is 7 h 41 min 26 s
